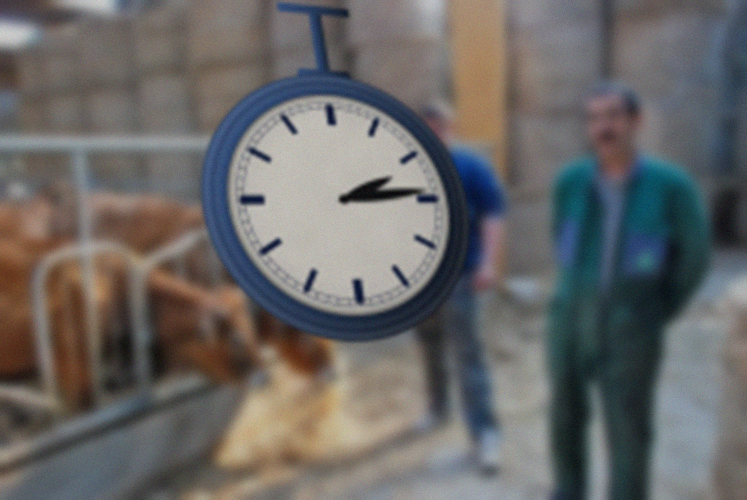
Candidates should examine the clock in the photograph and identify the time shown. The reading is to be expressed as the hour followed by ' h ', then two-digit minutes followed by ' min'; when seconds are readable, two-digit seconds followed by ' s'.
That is 2 h 14 min
